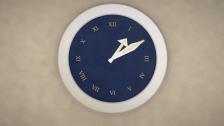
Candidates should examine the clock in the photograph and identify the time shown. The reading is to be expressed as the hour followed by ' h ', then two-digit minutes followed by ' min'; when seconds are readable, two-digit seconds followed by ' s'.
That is 1 h 10 min
